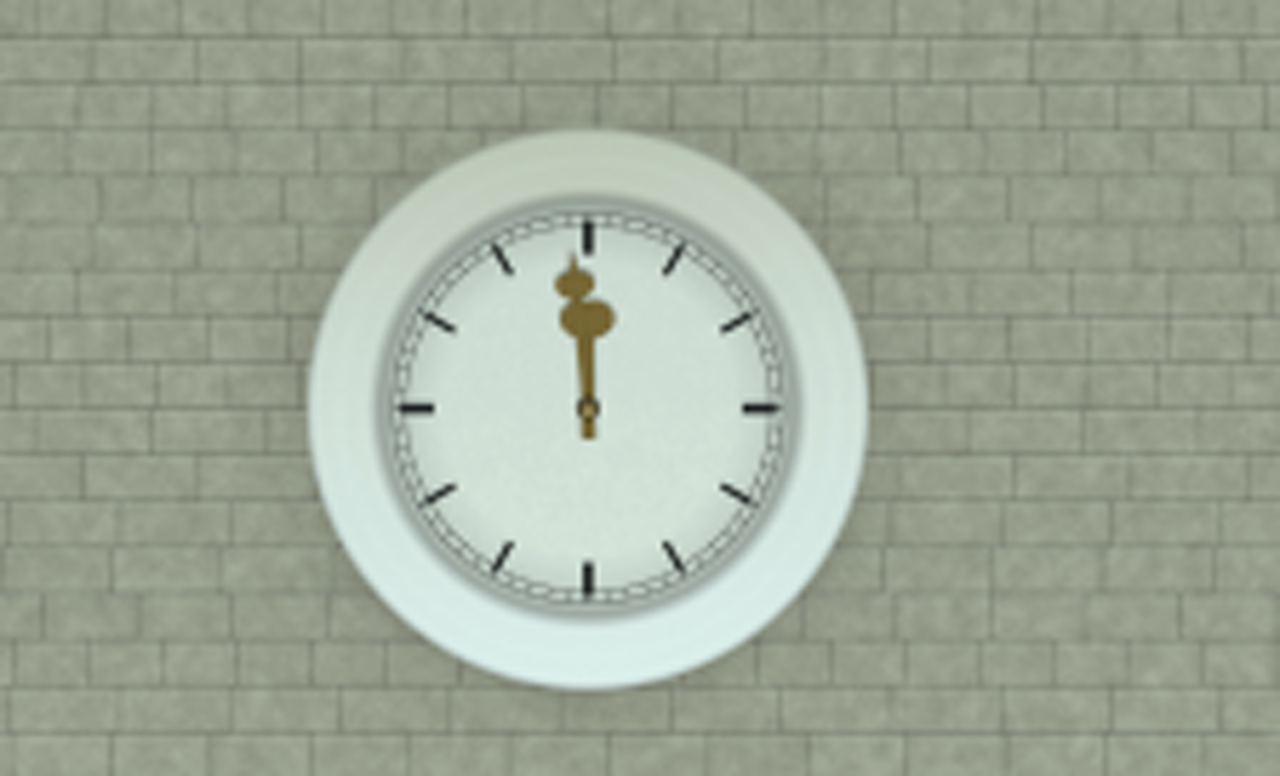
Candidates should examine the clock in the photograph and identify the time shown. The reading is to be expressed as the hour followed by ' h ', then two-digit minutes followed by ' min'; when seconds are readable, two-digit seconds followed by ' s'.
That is 11 h 59 min
